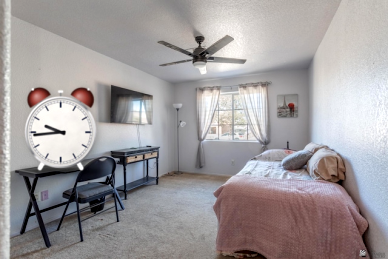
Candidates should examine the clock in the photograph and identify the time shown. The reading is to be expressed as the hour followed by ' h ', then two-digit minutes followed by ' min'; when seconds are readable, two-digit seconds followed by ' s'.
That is 9 h 44 min
